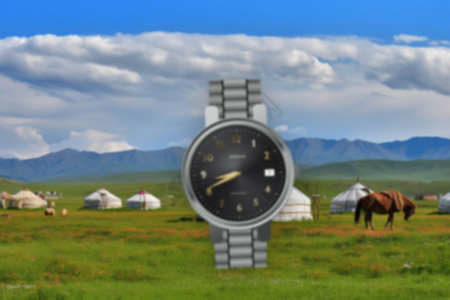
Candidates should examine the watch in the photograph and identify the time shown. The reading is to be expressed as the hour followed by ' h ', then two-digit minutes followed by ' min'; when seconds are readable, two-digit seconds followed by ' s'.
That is 8 h 41 min
